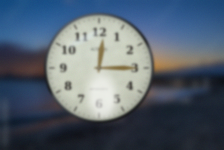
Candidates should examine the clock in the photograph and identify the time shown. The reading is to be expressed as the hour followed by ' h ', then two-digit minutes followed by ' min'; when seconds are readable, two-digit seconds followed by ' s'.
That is 12 h 15 min
